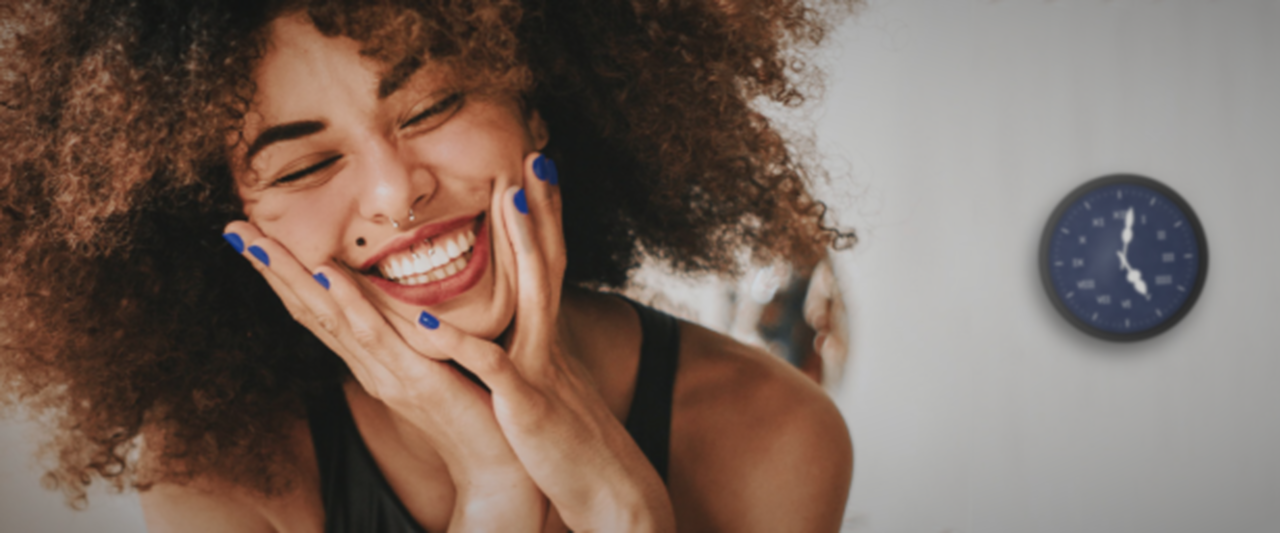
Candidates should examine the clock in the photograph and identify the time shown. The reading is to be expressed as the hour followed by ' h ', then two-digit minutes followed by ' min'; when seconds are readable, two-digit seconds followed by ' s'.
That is 5 h 02 min
